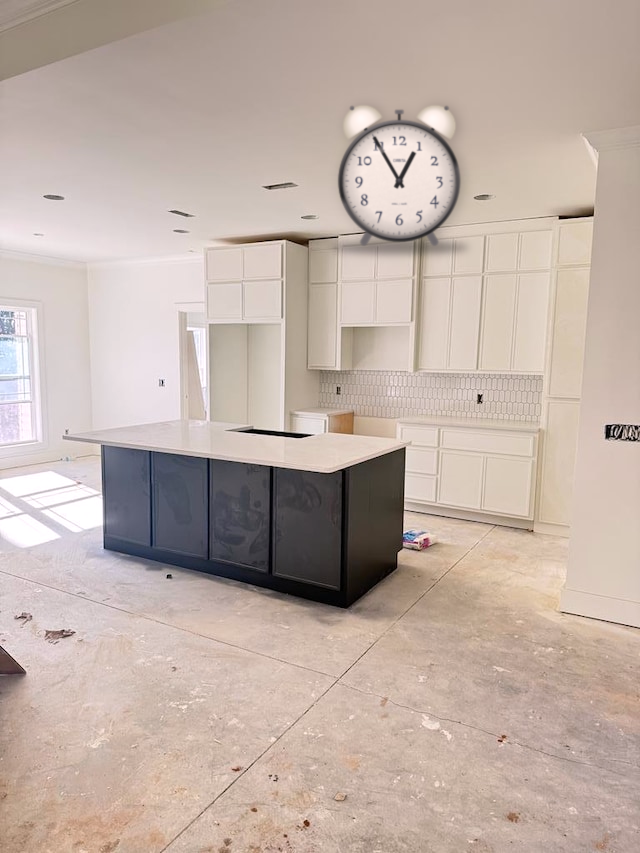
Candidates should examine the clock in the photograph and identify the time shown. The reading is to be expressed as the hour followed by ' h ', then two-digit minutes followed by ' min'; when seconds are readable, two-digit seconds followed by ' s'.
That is 12 h 55 min
